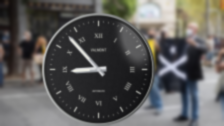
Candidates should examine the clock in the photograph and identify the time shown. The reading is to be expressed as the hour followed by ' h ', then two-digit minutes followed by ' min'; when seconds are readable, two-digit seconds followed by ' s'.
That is 8 h 53 min
